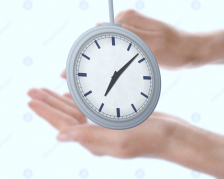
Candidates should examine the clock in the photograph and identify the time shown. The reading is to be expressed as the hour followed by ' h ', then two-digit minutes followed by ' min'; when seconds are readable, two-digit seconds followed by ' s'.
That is 7 h 08 min
